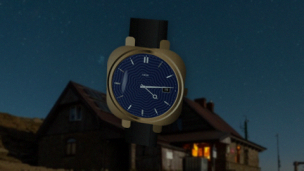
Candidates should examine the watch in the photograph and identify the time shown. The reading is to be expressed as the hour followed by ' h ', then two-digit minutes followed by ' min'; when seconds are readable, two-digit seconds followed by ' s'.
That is 4 h 14 min
